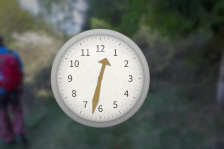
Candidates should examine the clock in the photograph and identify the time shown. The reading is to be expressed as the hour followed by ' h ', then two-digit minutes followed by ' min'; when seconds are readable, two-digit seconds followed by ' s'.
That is 12 h 32 min
